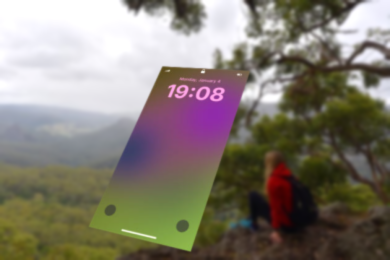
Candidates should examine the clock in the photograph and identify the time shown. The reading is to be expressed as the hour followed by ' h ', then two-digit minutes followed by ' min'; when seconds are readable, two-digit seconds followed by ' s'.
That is 19 h 08 min
